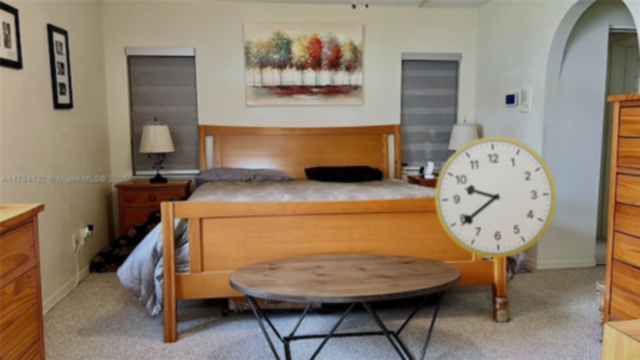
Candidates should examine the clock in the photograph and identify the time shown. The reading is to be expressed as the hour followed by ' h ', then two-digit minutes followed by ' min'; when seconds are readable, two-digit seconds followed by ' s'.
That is 9 h 39 min
